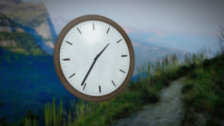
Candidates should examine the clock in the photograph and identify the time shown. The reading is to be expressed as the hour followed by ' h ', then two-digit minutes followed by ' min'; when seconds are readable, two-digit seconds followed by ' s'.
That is 1 h 36 min
